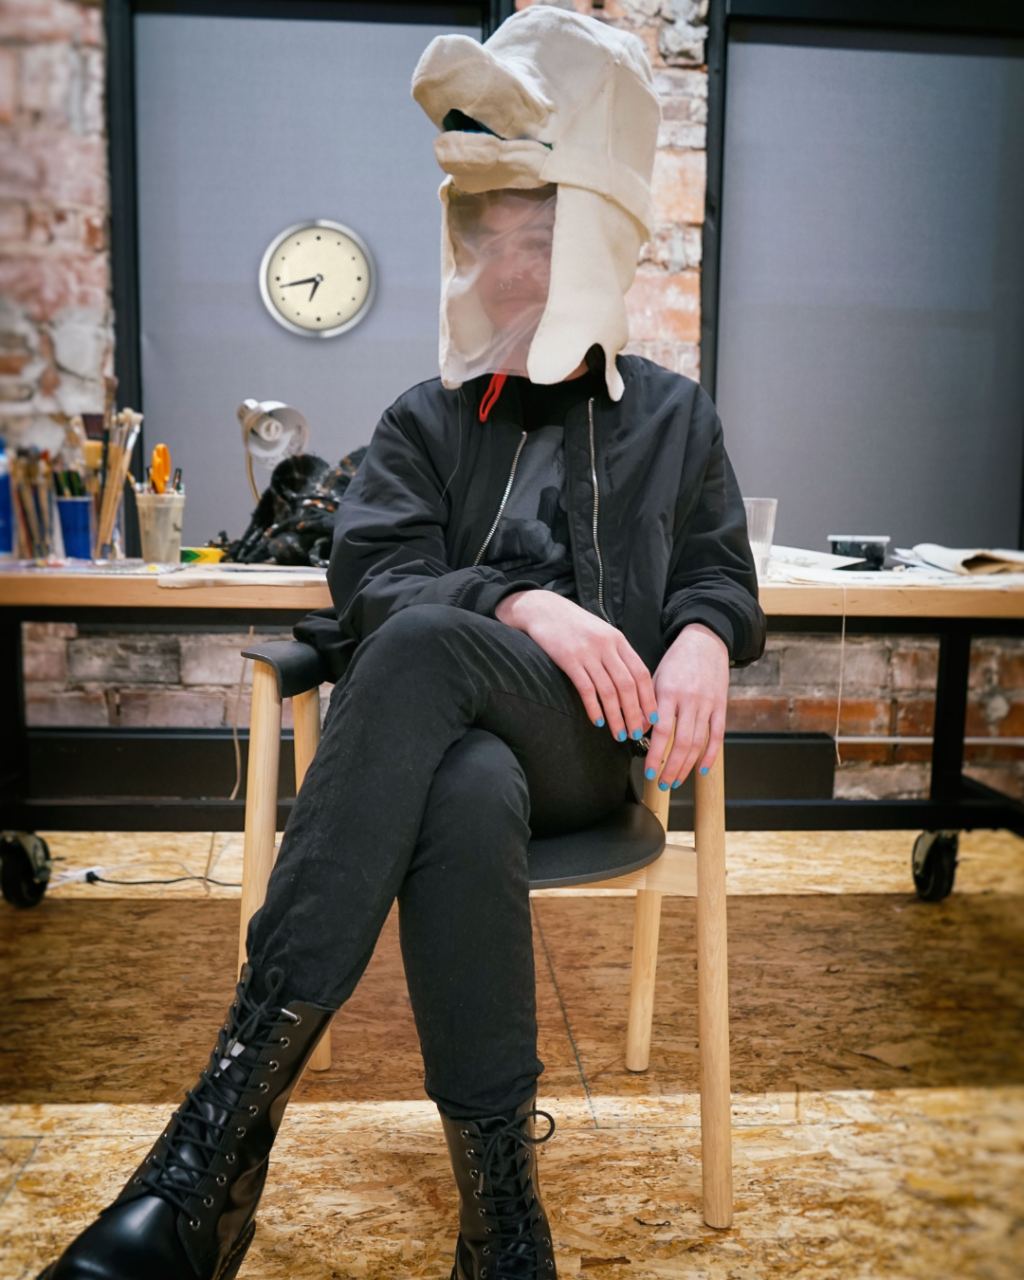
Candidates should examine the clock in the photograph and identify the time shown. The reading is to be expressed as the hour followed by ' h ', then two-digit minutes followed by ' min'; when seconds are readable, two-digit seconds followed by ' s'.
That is 6 h 43 min
